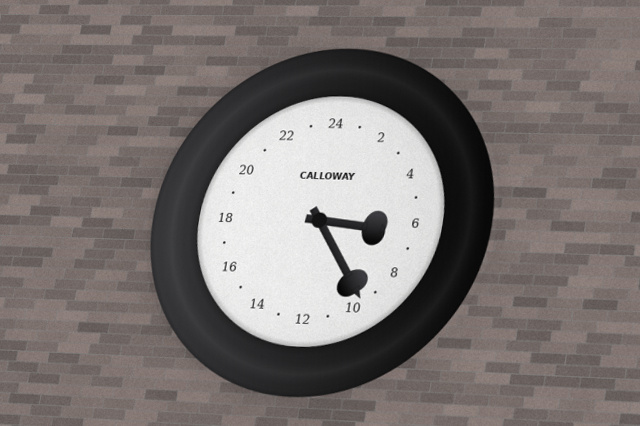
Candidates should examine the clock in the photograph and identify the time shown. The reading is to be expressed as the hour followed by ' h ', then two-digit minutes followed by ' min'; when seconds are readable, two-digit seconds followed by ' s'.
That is 6 h 24 min
